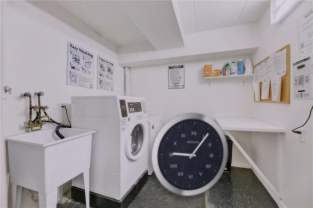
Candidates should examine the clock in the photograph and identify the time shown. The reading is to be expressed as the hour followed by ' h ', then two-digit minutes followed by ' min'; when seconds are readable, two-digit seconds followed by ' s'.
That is 9 h 06 min
